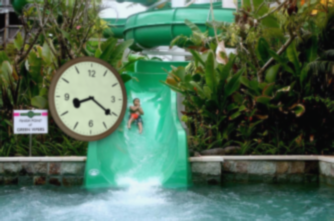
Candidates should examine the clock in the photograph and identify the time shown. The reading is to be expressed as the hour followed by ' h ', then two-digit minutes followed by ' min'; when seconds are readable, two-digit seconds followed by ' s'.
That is 8 h 21 min
